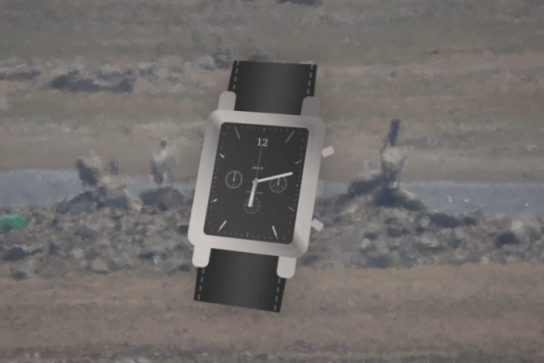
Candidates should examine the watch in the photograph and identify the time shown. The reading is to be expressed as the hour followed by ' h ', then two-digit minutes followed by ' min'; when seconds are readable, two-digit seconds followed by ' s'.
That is 6 h 12 min
